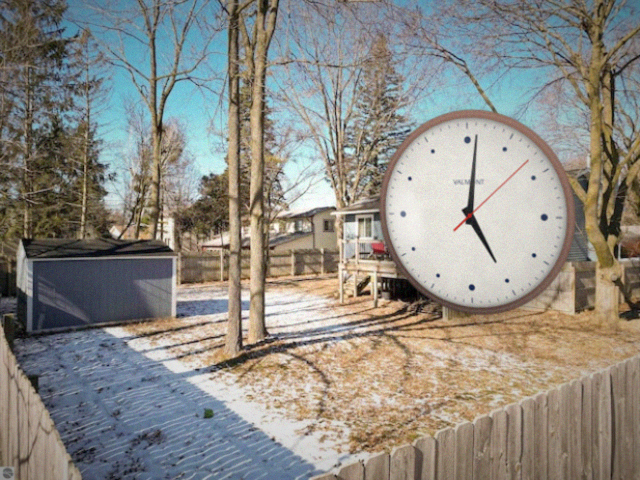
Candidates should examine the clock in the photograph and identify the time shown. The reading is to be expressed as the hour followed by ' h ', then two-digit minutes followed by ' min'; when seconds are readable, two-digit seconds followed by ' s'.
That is 5 h 01 min 08 s
